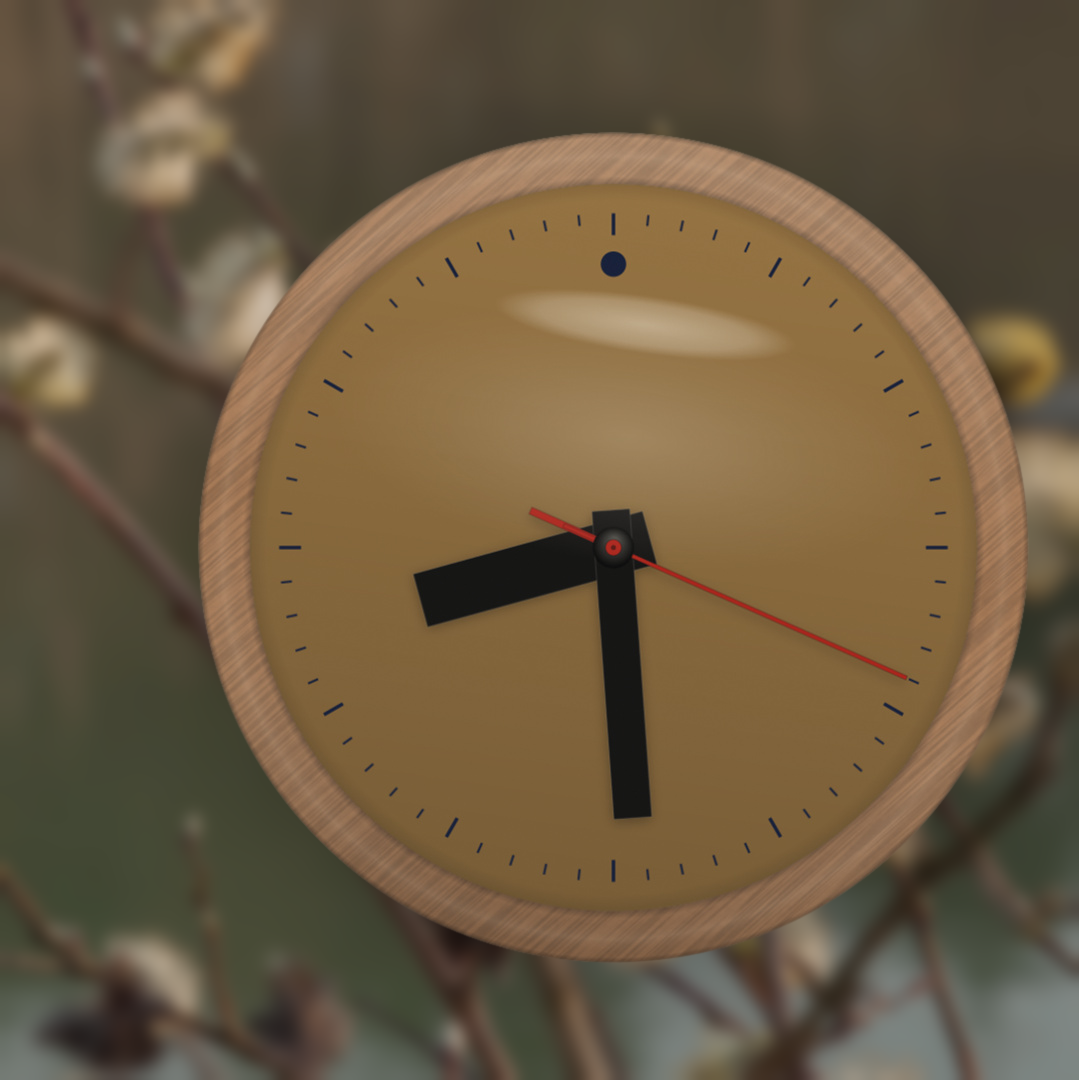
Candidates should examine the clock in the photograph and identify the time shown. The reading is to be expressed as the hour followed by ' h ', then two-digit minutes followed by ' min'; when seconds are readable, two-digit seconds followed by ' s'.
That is 8 h 29 min 19 s
